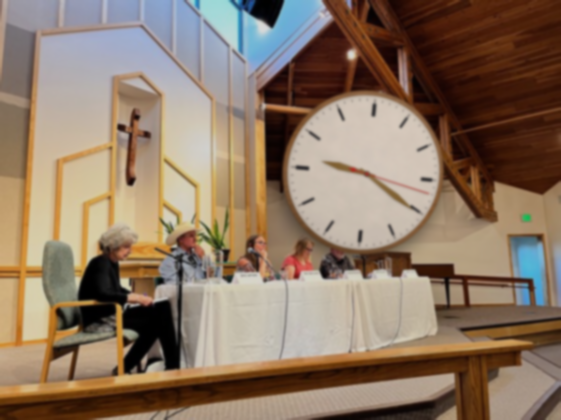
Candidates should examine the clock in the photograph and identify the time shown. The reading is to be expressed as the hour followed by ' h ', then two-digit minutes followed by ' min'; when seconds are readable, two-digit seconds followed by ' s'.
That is 9 h 20 min 17 s
